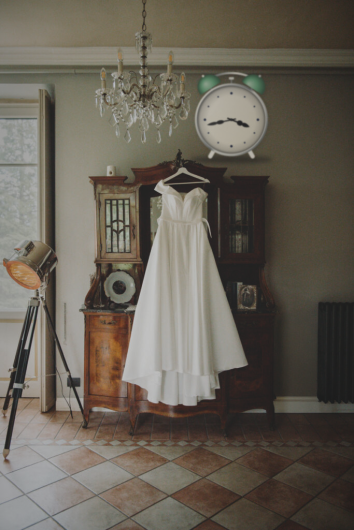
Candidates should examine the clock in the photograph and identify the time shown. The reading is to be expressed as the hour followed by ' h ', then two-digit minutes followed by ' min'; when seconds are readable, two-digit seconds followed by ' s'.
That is 3 h 43 min
